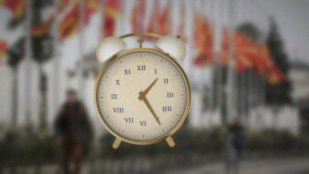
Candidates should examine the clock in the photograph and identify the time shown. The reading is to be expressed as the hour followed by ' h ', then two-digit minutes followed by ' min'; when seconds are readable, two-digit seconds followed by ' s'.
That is 1 h 25 min
